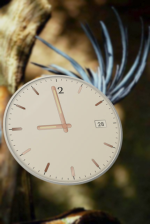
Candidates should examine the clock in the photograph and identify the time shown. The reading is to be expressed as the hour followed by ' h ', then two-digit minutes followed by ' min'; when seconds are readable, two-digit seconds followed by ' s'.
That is 8 h 59 min
